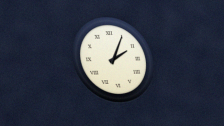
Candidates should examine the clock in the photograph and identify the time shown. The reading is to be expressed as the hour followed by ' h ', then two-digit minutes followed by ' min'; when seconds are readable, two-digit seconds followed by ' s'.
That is 2 h 05 min
